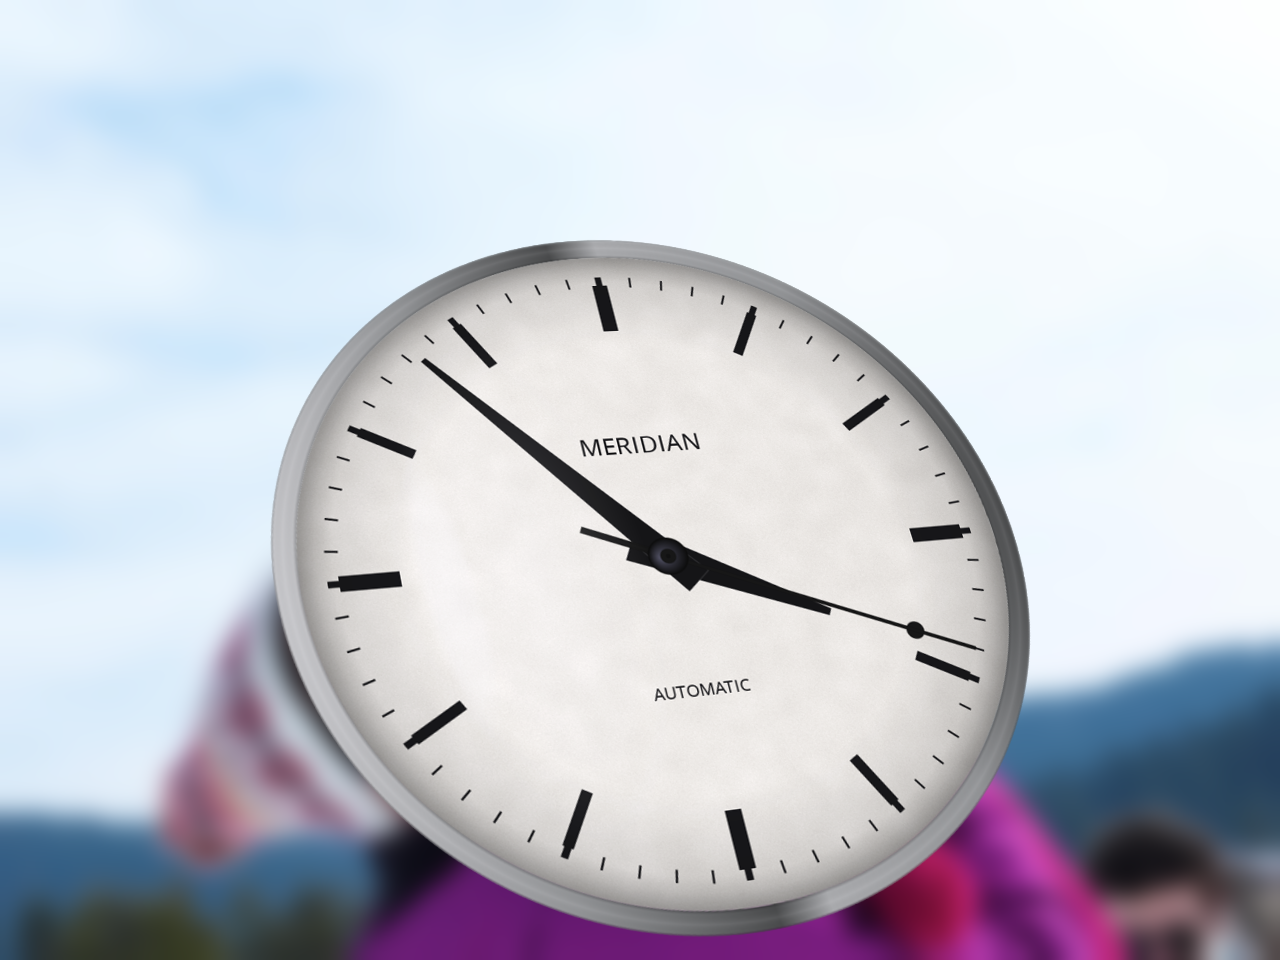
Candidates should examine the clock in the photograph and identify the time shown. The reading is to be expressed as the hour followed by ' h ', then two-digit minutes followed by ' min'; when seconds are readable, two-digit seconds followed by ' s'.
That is 3 h 53 min 19 s
